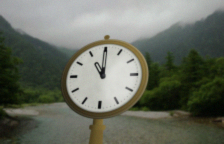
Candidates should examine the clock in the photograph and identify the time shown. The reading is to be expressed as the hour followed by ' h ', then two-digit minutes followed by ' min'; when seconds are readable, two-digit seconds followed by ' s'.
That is 11 h 00 min
